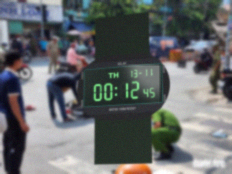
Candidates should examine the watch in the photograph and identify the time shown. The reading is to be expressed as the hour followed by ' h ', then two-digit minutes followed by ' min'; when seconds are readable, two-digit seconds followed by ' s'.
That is 0 h 12 min
